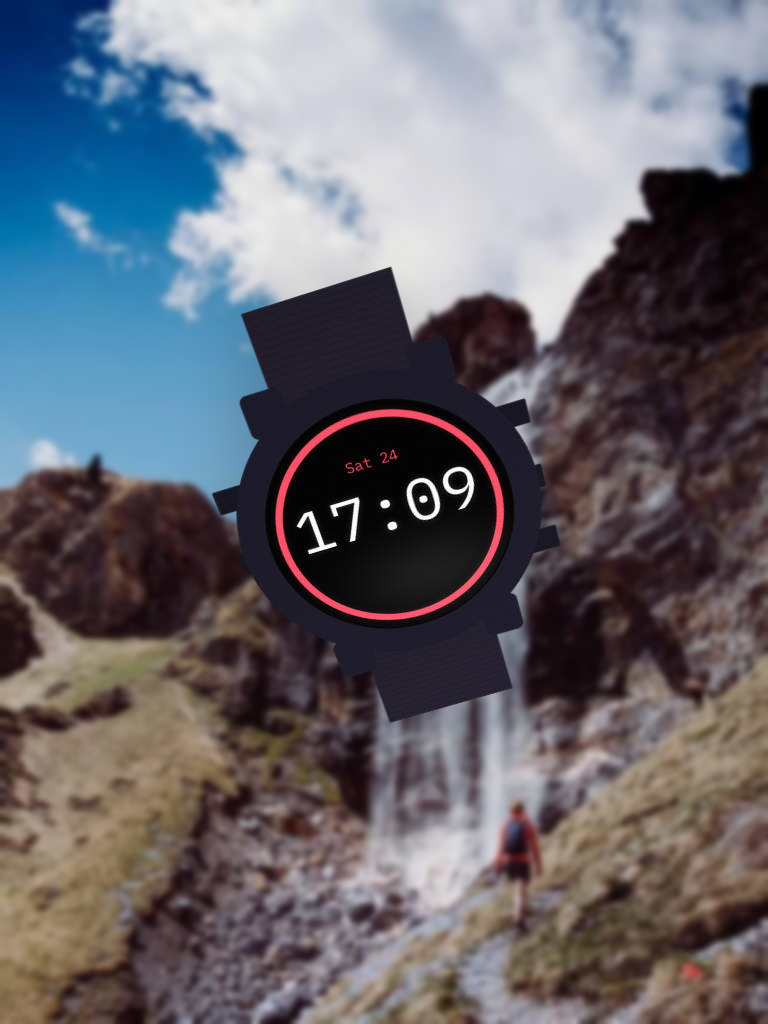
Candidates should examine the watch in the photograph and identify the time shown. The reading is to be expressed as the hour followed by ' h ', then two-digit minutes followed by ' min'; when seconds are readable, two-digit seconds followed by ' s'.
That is 17 h 09 min
